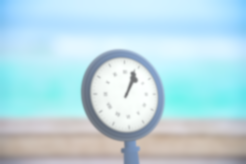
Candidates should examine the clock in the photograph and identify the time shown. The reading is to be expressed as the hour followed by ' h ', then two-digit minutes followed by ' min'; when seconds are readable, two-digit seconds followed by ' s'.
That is 1 h 04 min
